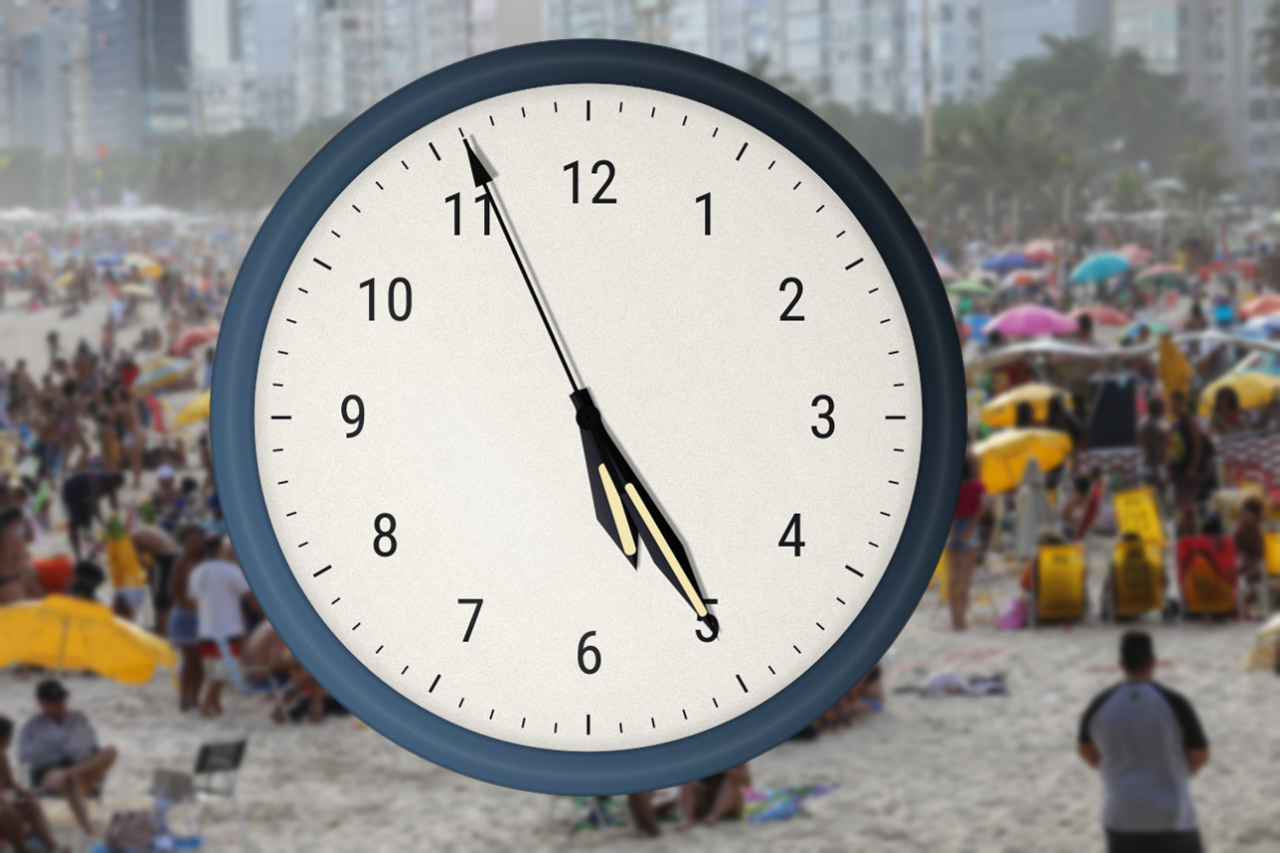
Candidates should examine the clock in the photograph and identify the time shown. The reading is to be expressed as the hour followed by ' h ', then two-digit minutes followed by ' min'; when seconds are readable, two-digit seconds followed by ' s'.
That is 5 h 24 min 56 s
